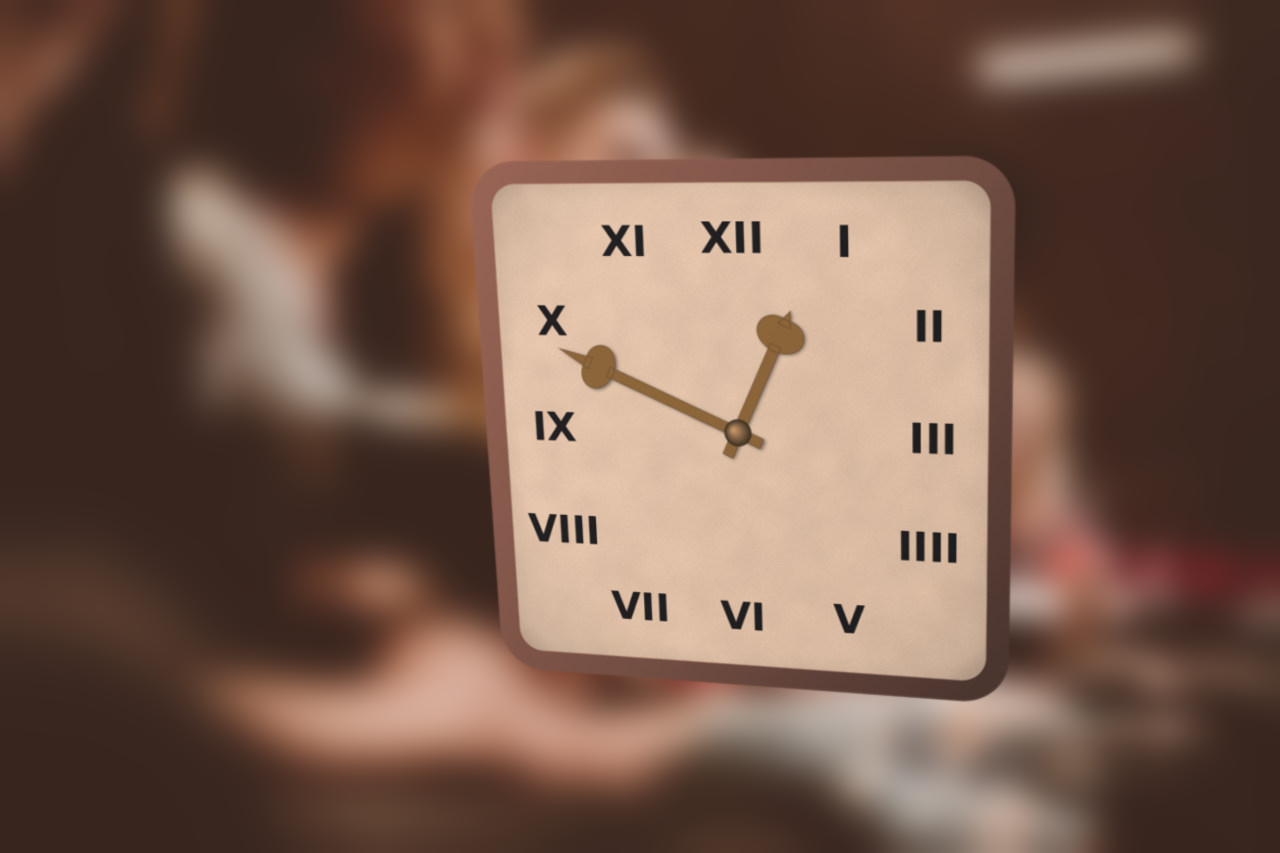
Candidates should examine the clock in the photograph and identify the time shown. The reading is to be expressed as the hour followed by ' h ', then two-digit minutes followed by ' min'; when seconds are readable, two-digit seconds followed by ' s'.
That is 12 h 49 min
